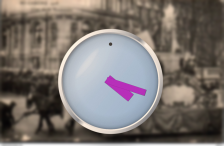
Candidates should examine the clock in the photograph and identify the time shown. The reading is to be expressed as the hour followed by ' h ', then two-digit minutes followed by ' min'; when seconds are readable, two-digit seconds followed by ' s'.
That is 4 h 18 min
